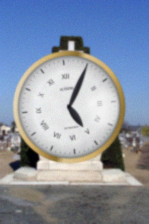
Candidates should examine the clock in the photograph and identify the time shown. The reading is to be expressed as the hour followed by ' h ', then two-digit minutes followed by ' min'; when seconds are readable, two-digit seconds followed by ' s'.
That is 5 h 05 min
